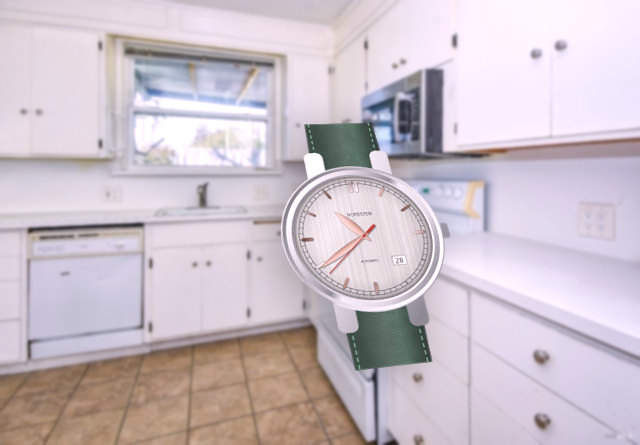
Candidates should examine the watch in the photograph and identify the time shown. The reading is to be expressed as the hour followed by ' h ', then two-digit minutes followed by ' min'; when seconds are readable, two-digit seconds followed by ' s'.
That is 10 h 39 min 38 s
